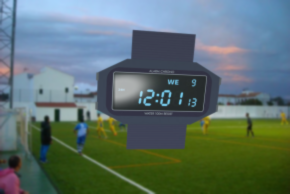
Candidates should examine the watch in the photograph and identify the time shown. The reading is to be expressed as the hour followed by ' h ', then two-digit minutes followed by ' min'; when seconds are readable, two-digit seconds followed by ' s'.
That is 12 h 01 min 13 s
